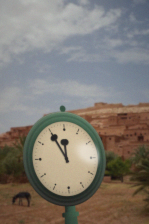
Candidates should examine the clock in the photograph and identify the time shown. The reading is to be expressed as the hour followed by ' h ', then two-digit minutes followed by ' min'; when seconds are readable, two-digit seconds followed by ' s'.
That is 11 h 55 min
